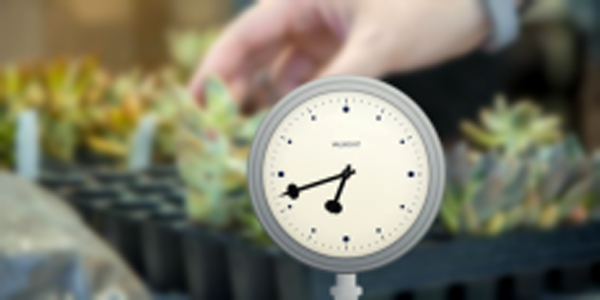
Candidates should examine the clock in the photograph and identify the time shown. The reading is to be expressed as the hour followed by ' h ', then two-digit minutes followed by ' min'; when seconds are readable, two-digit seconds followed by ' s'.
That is 6 h 42 min
